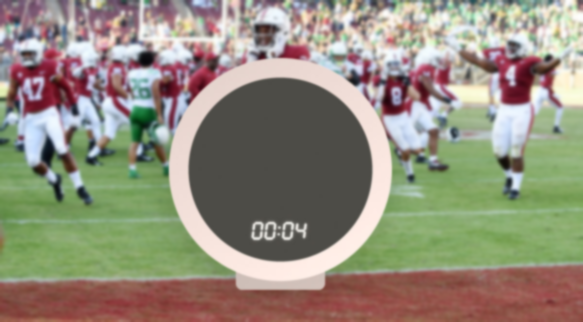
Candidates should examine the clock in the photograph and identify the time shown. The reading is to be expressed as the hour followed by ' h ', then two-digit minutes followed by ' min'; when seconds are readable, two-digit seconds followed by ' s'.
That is 0 h 04 min
